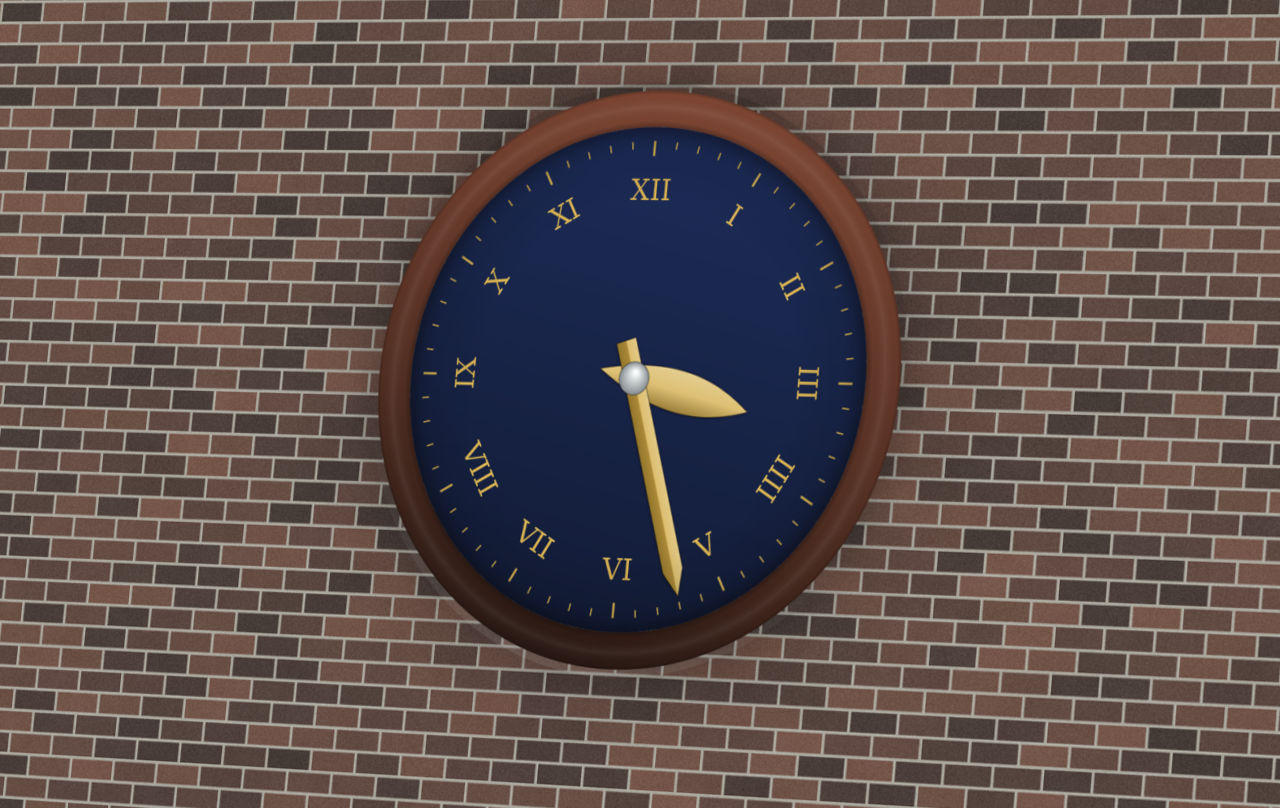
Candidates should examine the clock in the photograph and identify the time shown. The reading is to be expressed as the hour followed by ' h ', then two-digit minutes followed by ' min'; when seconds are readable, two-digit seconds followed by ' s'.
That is 3 h 27 min
